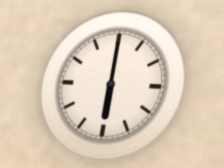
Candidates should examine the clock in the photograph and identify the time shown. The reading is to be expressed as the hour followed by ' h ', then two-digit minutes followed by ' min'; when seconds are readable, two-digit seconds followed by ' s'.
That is 6 h 00 min
